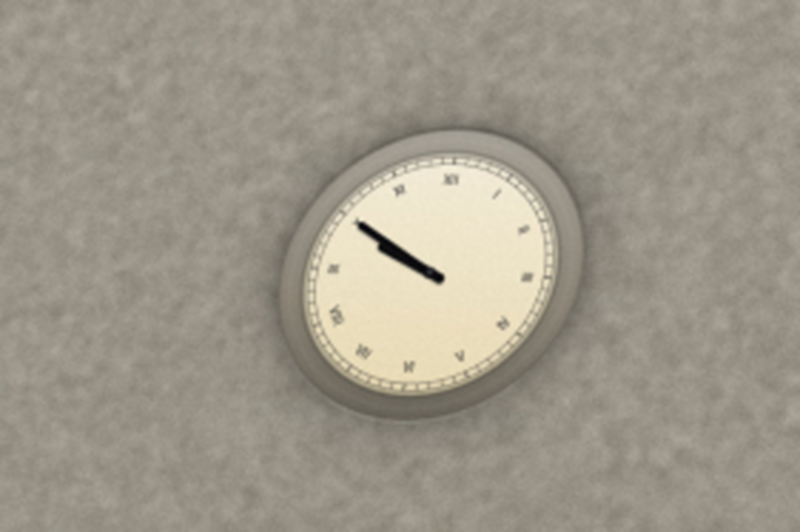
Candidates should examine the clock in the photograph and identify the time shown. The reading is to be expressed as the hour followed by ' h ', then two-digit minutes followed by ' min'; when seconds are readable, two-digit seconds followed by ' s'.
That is 9 h 50 min
